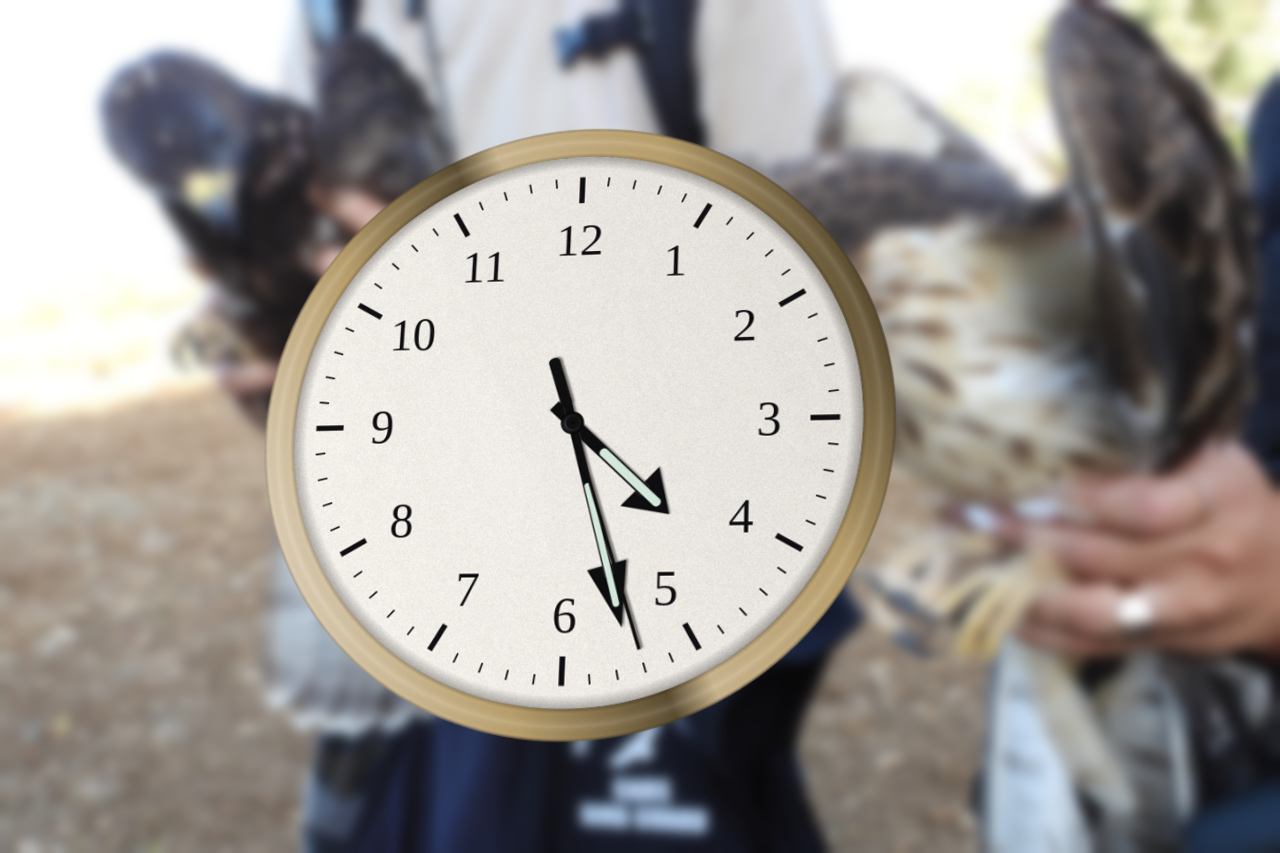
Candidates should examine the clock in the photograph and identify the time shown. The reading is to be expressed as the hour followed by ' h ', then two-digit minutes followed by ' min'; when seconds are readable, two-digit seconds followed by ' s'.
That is 4 h 27 min 27 s
